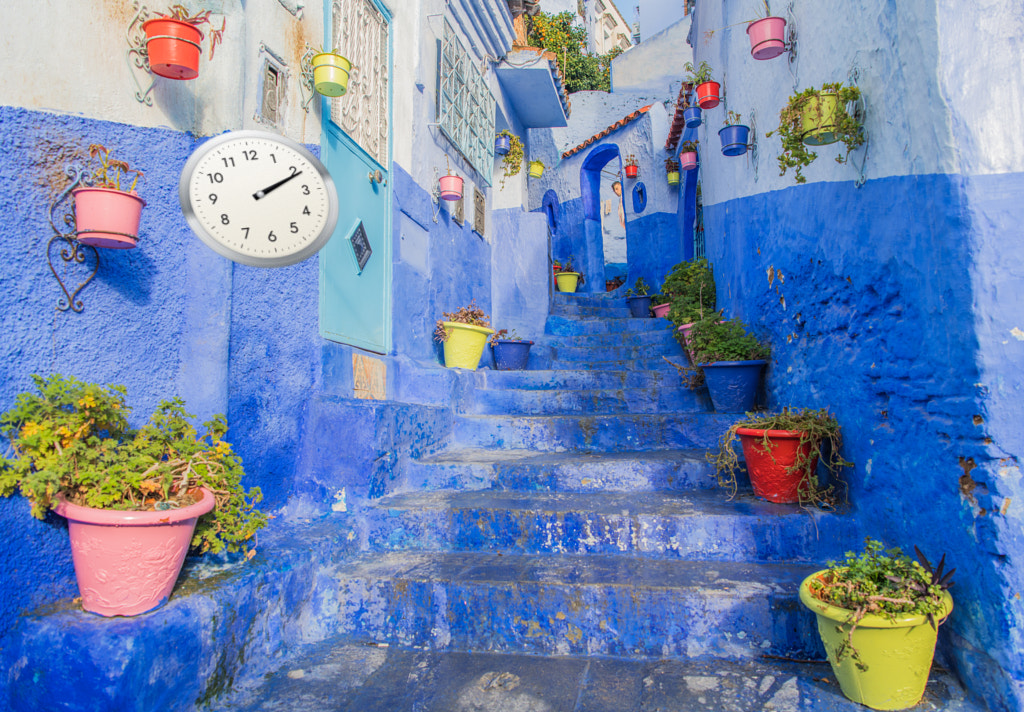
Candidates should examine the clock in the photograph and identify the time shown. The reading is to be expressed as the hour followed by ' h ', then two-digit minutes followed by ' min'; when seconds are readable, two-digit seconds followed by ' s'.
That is 2 h 11 min
